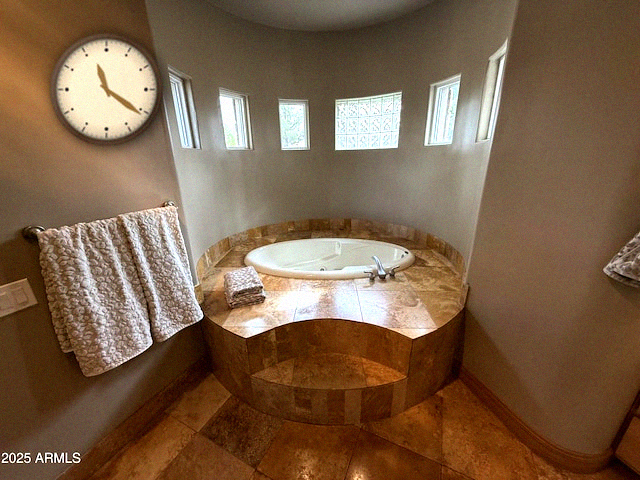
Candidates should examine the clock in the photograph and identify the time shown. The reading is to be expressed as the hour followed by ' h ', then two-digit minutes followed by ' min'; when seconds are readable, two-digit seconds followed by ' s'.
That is 11 h 21 min
